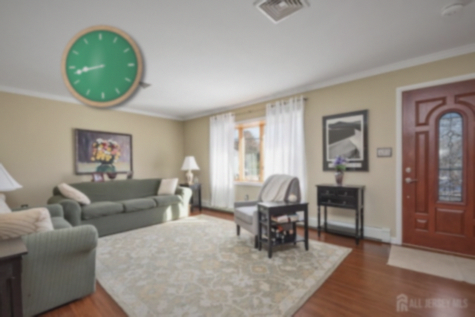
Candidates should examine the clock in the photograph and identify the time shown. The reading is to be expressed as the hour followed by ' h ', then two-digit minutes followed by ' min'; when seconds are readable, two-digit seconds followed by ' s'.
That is 8 h 43 min
